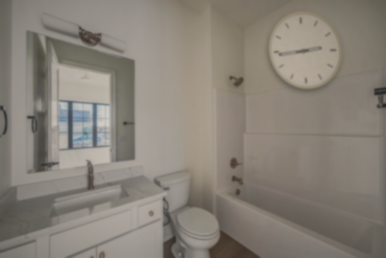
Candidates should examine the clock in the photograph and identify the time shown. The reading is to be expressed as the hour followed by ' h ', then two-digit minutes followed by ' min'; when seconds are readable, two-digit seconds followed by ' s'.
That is 2 h 44 min
